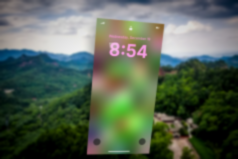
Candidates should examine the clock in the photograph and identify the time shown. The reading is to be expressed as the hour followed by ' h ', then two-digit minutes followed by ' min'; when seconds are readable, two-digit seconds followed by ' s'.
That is 8 h 54 min
